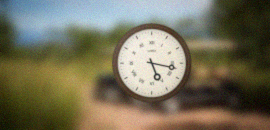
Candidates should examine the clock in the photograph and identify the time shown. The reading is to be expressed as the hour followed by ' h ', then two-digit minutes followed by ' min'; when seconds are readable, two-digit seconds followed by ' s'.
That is 5 h 17 min
